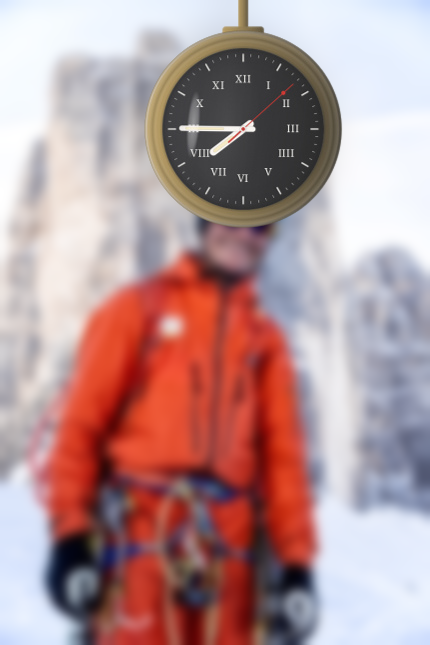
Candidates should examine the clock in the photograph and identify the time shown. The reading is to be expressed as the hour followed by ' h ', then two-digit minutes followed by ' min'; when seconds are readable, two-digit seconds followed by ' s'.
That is 7 h 45 min 08 s
